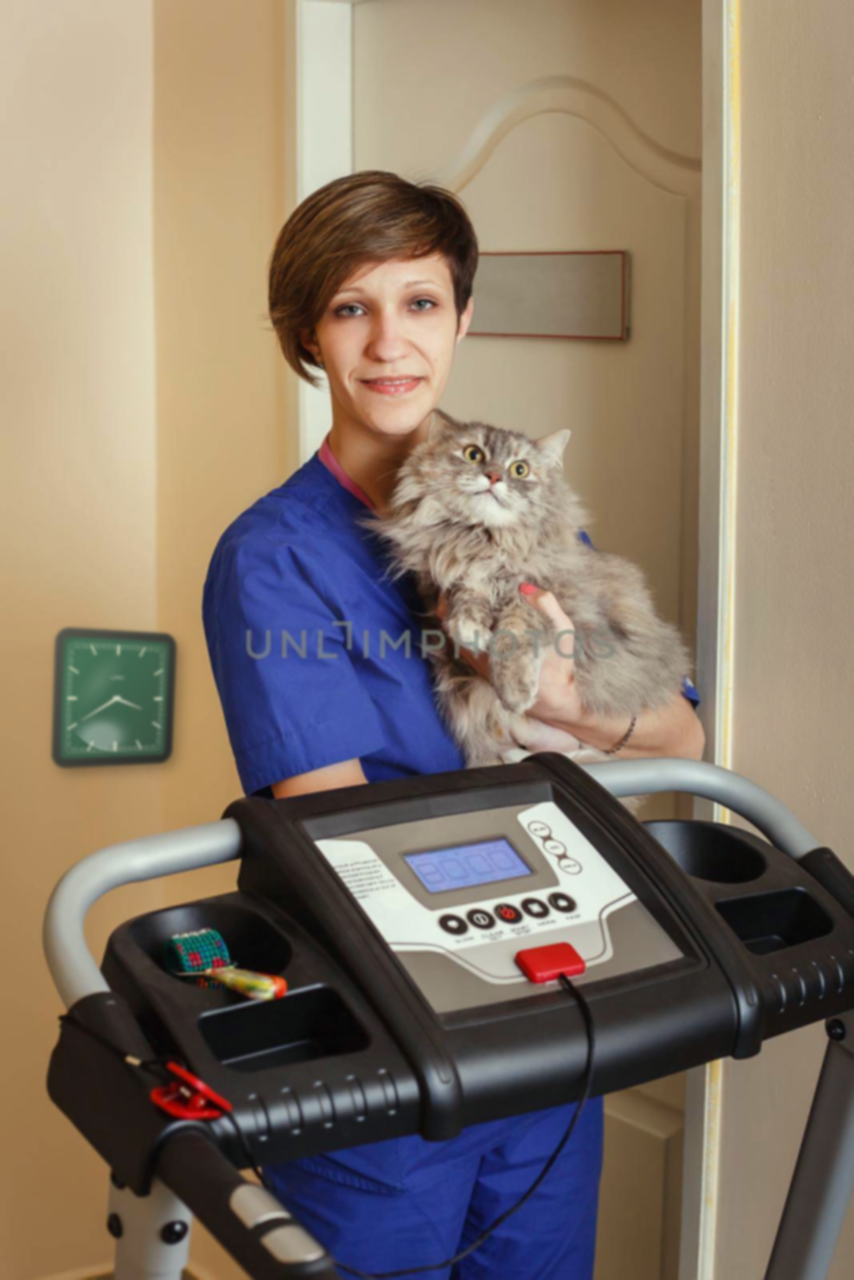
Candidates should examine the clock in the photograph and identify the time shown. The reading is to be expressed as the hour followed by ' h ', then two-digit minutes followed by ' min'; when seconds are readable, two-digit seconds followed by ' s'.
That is 3 h 40 min
